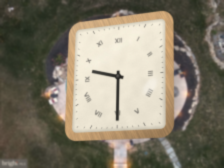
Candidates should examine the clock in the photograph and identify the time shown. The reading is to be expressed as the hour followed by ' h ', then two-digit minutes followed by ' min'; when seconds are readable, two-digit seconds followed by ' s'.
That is 9 h 30 min
